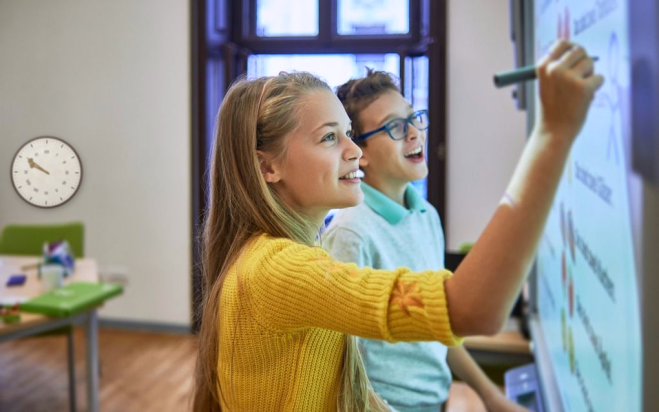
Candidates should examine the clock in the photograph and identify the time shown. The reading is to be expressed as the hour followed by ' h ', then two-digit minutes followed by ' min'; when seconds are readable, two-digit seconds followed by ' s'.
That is 9 h 51 min
